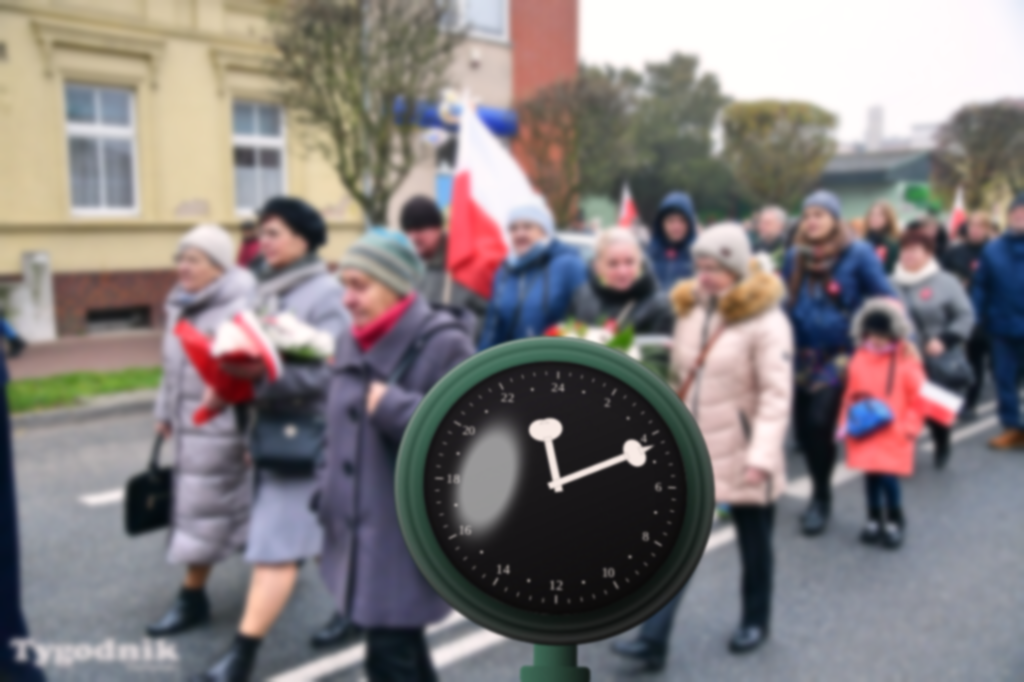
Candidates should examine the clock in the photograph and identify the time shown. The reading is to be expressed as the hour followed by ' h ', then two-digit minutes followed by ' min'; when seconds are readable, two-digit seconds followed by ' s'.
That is 23 h 11 min
